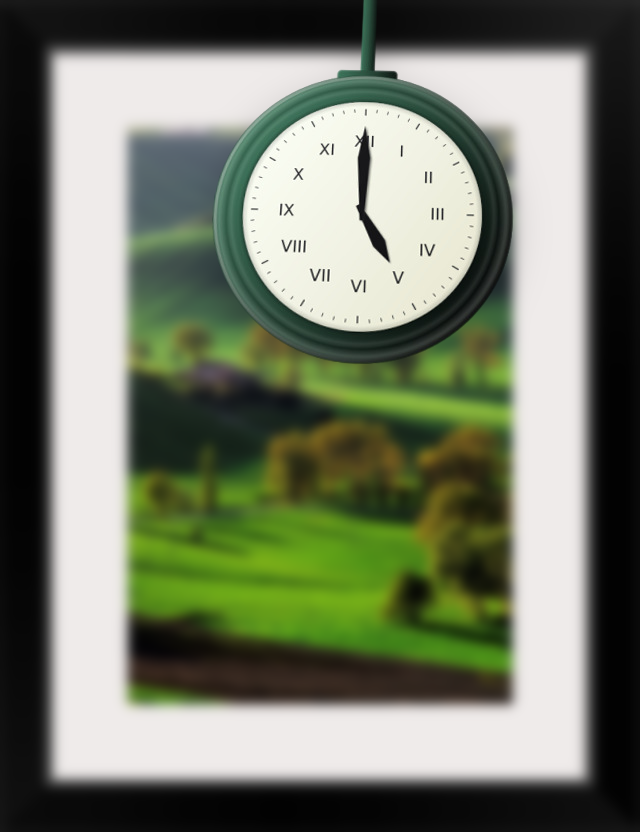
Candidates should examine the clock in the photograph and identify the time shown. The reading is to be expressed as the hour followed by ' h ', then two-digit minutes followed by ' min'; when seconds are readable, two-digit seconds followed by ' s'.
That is 5 h 00 min
